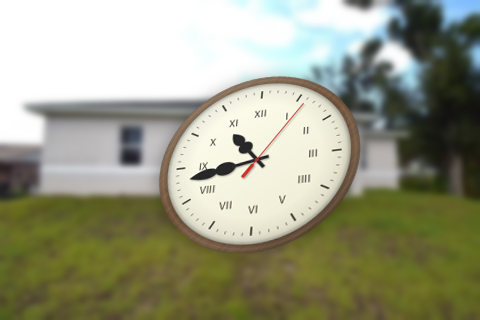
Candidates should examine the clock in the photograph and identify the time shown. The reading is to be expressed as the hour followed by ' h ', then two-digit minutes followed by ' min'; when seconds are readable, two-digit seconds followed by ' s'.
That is 10 h 43 min 06 s
